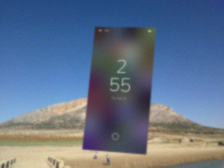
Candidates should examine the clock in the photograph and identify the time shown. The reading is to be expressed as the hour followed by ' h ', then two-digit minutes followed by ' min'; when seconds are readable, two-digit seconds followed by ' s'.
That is 2 h 55 min
